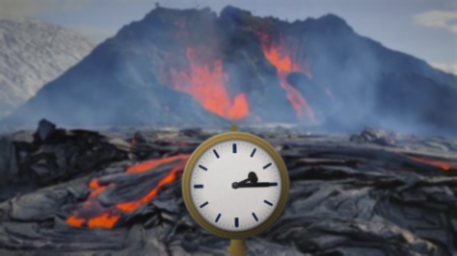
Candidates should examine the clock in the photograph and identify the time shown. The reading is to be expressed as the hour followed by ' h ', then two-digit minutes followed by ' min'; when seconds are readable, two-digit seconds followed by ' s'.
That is 2 h 15 min
